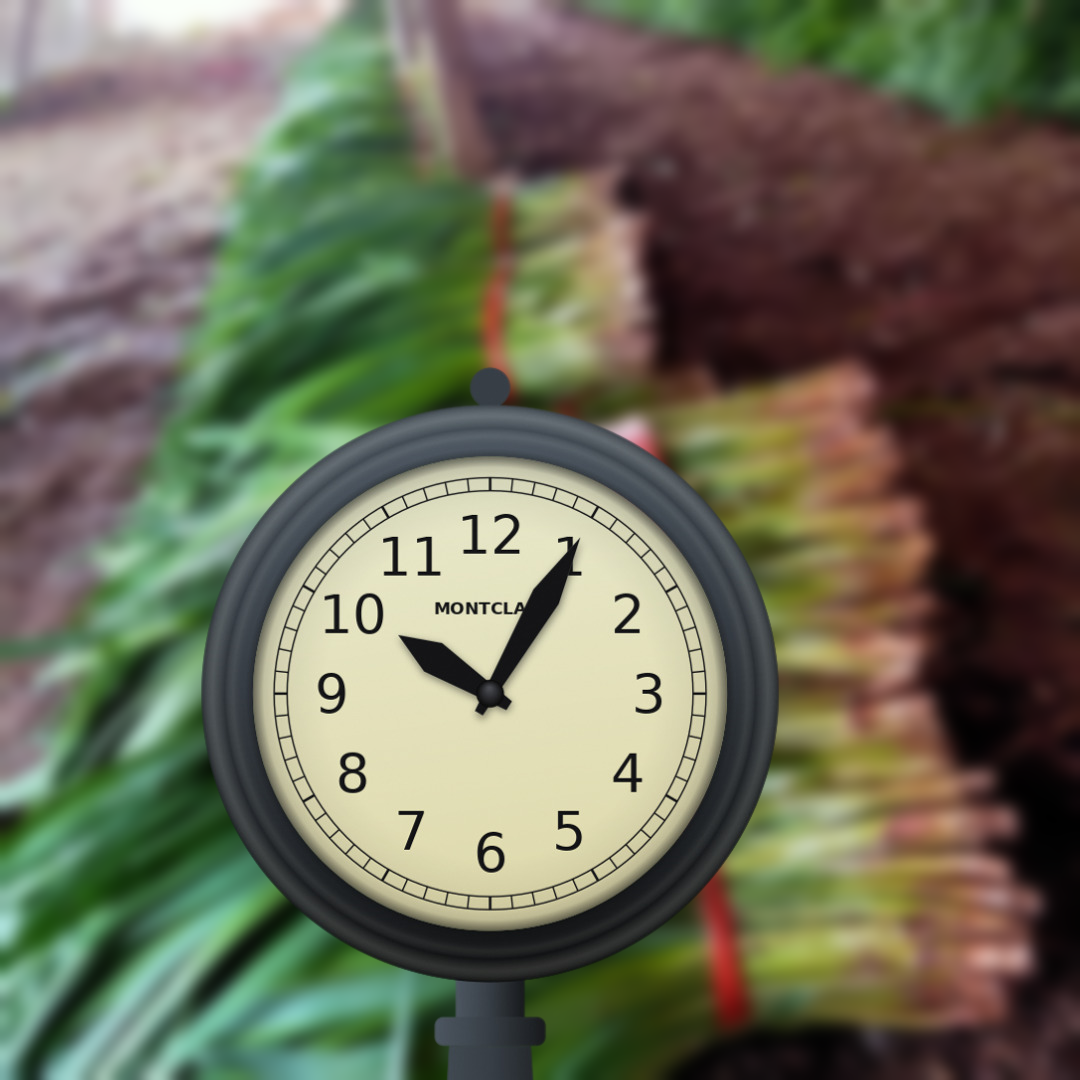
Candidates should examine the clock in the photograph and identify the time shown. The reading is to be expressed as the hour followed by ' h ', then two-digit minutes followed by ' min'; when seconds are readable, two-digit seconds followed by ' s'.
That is 10 h 05 min
